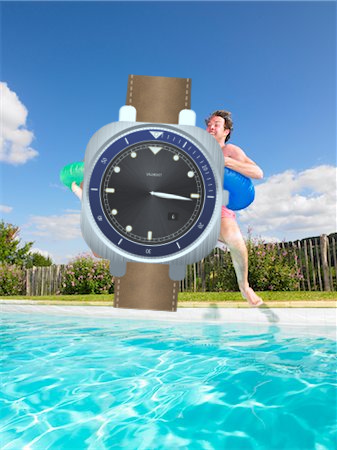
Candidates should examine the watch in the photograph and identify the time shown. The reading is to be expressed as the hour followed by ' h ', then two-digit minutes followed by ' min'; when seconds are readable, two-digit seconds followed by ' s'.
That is 3 h 16 min
